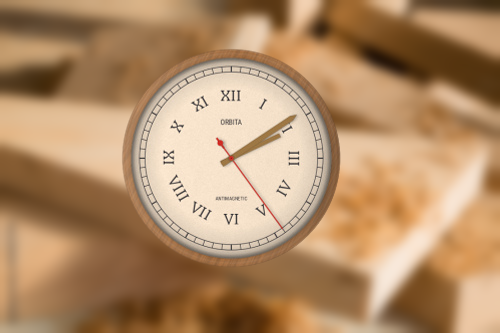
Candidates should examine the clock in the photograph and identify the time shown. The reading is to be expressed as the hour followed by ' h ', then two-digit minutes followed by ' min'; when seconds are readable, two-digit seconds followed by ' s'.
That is 2 h 09 min 24 s
